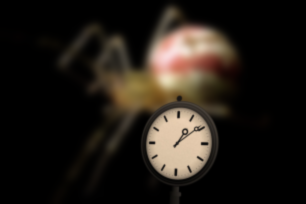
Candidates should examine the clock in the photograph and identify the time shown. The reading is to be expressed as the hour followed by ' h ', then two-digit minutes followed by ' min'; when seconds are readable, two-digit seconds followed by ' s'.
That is 1 h 09 min
